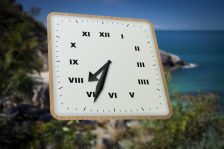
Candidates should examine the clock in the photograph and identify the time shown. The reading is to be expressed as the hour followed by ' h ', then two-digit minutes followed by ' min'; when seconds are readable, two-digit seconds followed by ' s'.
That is 7 h 34 min
